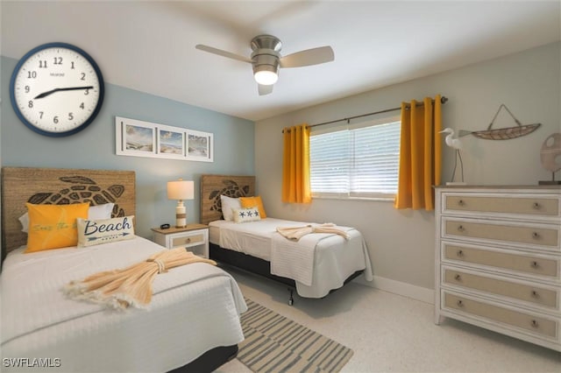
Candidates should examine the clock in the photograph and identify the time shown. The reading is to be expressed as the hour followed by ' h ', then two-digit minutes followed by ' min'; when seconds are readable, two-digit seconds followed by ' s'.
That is 8 h 14 min
